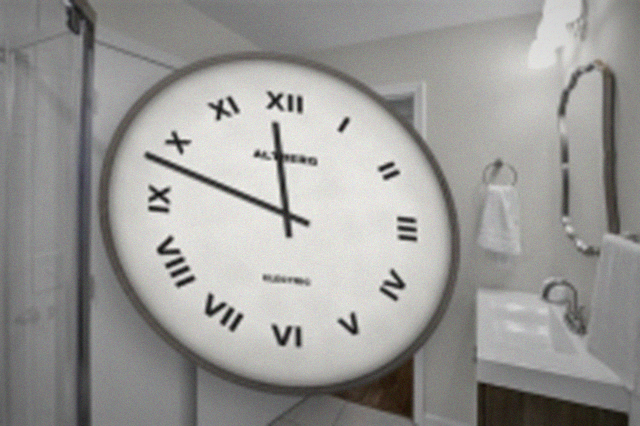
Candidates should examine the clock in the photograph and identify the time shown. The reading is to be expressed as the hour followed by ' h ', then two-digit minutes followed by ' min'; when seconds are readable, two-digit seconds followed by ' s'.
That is 11 h 48 min
